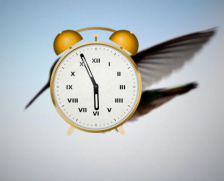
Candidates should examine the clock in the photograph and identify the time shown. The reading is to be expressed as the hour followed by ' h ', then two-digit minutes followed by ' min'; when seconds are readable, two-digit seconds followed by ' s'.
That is 5 h 56 min
